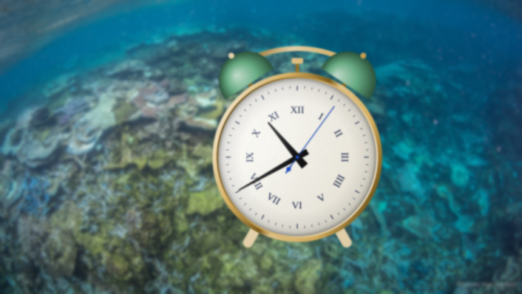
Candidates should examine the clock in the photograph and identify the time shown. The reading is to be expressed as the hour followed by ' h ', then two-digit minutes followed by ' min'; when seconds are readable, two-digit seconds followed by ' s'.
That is 10 h 40 min 06 s
